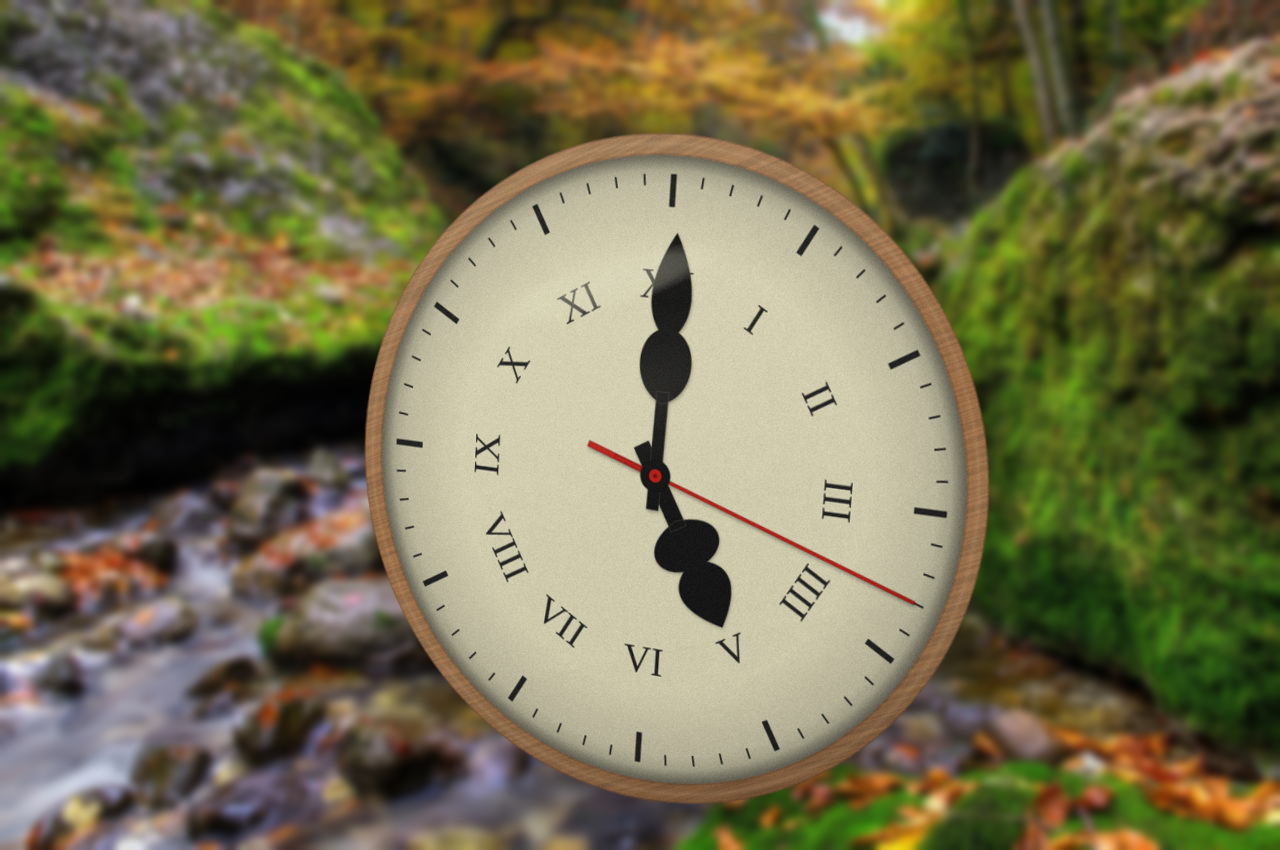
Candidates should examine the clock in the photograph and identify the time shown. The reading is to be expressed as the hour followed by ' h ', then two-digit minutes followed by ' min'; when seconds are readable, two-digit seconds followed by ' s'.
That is 5 h 00 min 18 s
